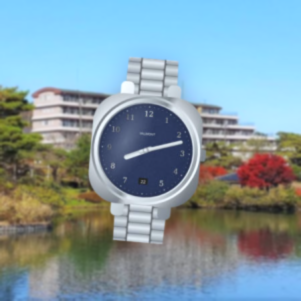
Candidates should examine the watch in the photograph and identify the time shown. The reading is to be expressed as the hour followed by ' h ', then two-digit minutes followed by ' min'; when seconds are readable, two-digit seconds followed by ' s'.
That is 8 h 12 min
